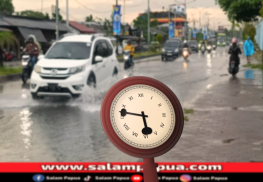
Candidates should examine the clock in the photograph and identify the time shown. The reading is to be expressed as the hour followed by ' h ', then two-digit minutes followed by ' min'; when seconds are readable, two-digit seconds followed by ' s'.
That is 5 h 47 min
